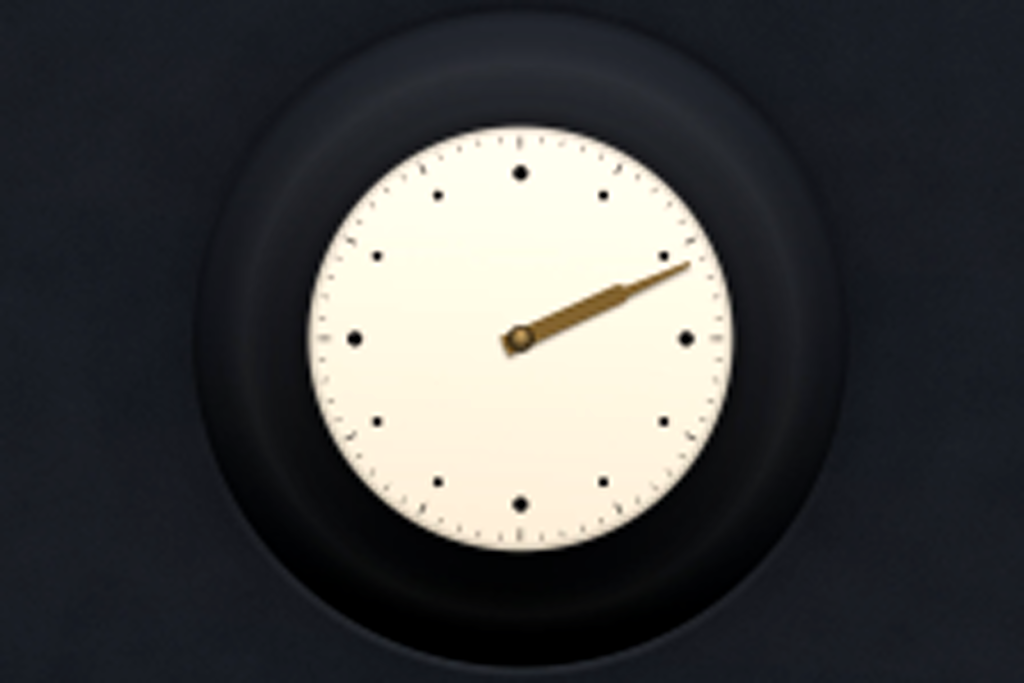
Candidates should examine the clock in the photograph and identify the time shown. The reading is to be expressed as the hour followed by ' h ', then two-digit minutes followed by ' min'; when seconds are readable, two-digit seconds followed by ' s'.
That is 2 h 11 min
